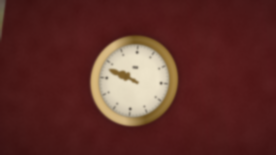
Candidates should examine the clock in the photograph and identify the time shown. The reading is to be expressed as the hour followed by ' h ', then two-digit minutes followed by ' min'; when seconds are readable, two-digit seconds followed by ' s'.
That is 9 h 48 min
